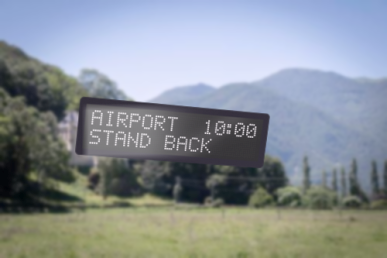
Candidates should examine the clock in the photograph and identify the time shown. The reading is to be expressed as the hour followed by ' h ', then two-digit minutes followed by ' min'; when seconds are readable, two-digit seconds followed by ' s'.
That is 10 h 00 min
